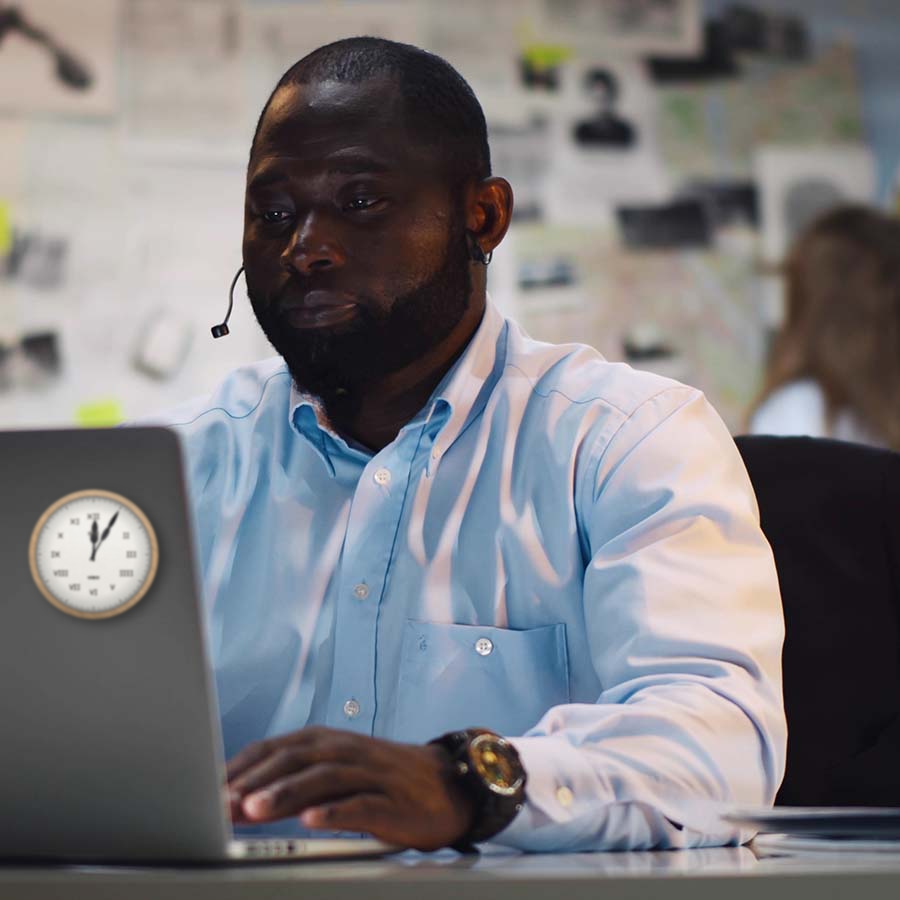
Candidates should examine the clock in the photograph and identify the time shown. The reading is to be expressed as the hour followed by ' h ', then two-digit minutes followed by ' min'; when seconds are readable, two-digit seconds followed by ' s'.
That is 12 h 05 min
